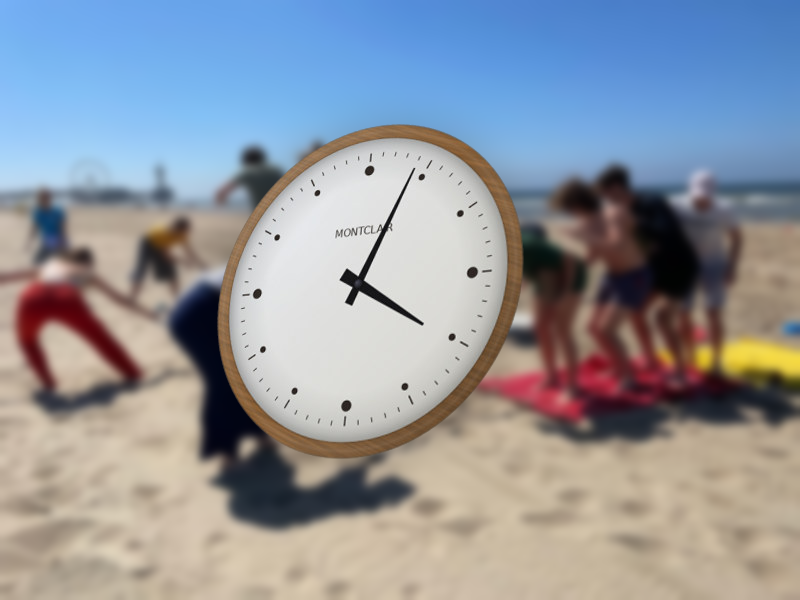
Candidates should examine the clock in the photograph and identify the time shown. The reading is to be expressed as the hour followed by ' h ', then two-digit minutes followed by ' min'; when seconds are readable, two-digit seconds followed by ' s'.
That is 4 h 04 min
